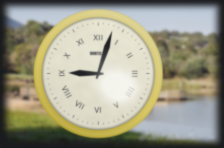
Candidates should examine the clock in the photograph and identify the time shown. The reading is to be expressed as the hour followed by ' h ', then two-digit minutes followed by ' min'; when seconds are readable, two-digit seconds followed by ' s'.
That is 9 h 03 min
